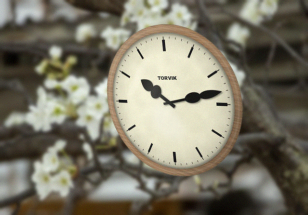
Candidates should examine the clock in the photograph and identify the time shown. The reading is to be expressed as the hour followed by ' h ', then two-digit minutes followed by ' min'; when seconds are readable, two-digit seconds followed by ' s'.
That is 10 h 13 min
